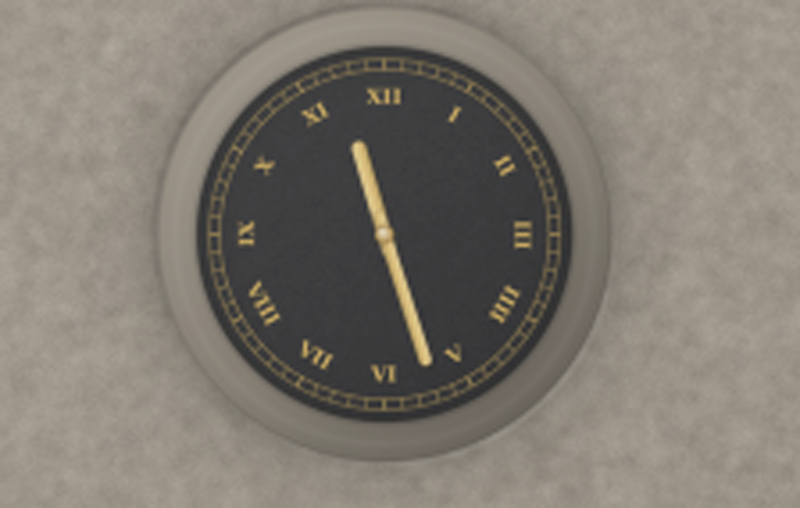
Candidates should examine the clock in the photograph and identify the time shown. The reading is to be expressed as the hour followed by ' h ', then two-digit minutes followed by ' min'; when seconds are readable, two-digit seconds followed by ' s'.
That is 11 h 27 min
